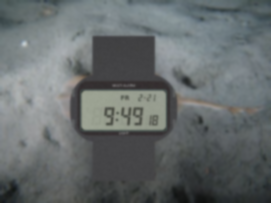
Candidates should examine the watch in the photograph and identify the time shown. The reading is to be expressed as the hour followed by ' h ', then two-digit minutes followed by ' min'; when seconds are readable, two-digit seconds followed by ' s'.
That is 9 h 49 min
